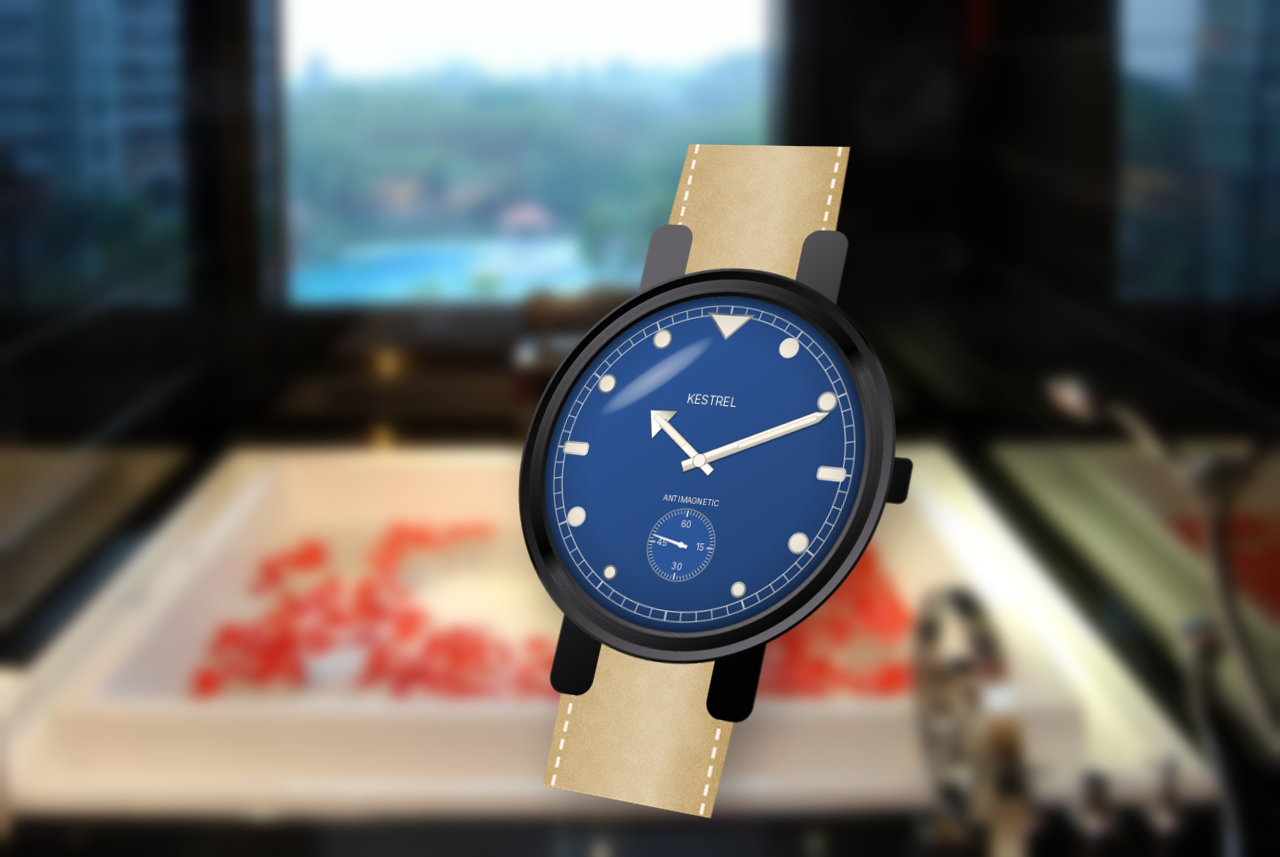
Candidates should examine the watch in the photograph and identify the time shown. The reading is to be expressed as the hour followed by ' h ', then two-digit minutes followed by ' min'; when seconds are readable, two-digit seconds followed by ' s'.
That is 10 h 10 min 47 s
